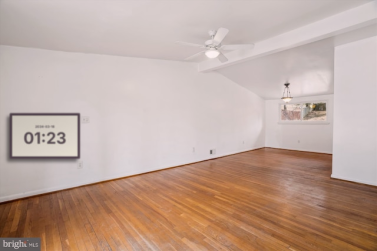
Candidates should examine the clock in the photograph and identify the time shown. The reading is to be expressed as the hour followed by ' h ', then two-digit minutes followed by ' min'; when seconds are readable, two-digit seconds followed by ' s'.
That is 1 h 23 min
